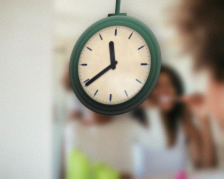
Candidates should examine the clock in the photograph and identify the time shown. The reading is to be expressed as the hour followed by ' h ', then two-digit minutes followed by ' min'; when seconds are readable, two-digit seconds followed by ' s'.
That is 11 h 39 min
